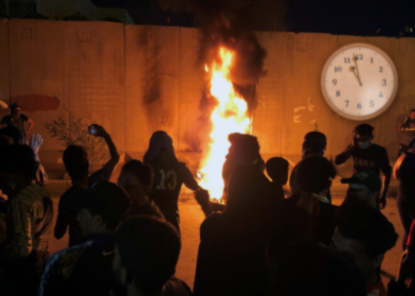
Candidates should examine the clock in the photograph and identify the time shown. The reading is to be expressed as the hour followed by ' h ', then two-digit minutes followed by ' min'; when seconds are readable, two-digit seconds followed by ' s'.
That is 10 h 58 min
